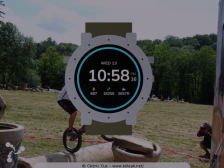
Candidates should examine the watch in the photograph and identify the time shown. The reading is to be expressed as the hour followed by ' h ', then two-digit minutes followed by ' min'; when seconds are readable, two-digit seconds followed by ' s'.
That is 10 h 58 min
